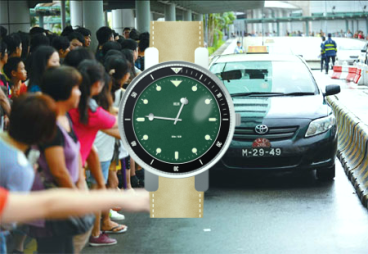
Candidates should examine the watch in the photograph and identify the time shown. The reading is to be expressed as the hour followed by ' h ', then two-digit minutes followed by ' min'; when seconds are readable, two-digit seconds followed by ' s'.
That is 12 h 46 min
